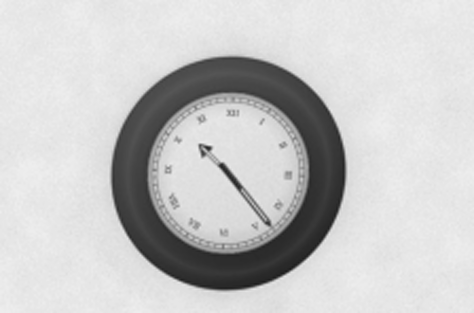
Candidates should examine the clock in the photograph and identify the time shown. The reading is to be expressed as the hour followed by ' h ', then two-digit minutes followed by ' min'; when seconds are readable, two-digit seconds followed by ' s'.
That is 10 h 23 min
